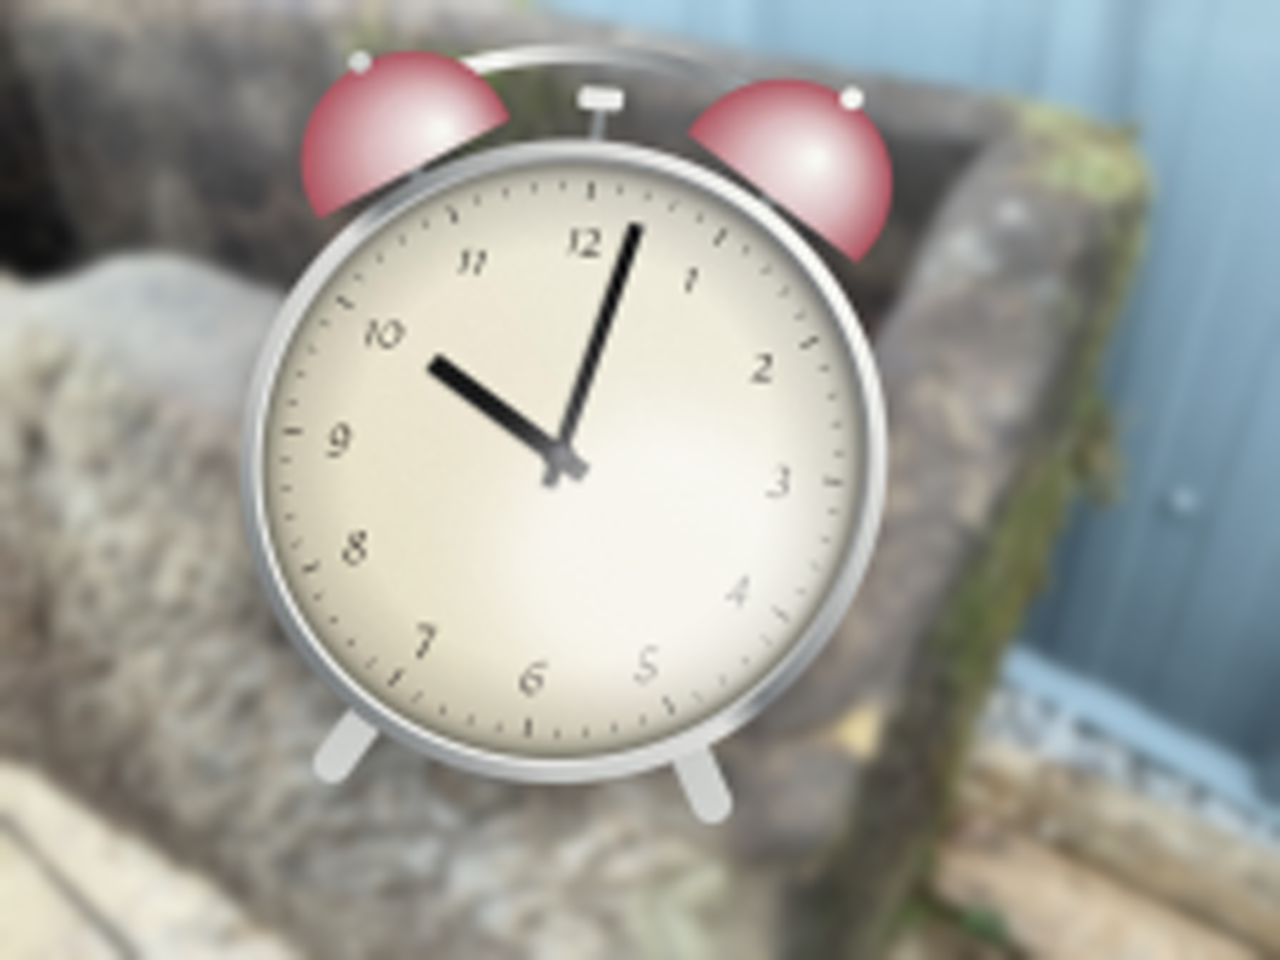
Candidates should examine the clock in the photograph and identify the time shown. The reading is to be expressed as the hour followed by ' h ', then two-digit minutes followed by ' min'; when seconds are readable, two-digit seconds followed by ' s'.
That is 10 h 02 min
